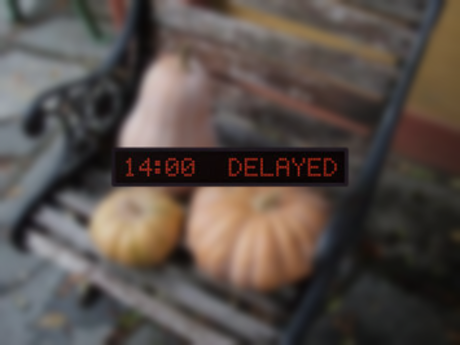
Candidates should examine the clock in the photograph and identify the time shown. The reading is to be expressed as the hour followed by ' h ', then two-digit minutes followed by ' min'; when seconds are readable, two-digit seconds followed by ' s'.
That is 14 h 00 min
